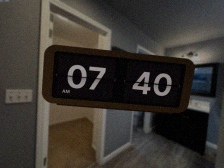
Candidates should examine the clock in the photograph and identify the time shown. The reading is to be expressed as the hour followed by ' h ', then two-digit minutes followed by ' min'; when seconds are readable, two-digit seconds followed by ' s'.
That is 7 h 40 min
